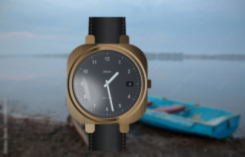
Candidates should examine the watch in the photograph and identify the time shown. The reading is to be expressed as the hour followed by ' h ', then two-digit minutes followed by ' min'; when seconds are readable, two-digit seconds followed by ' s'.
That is 1 h 28 min
